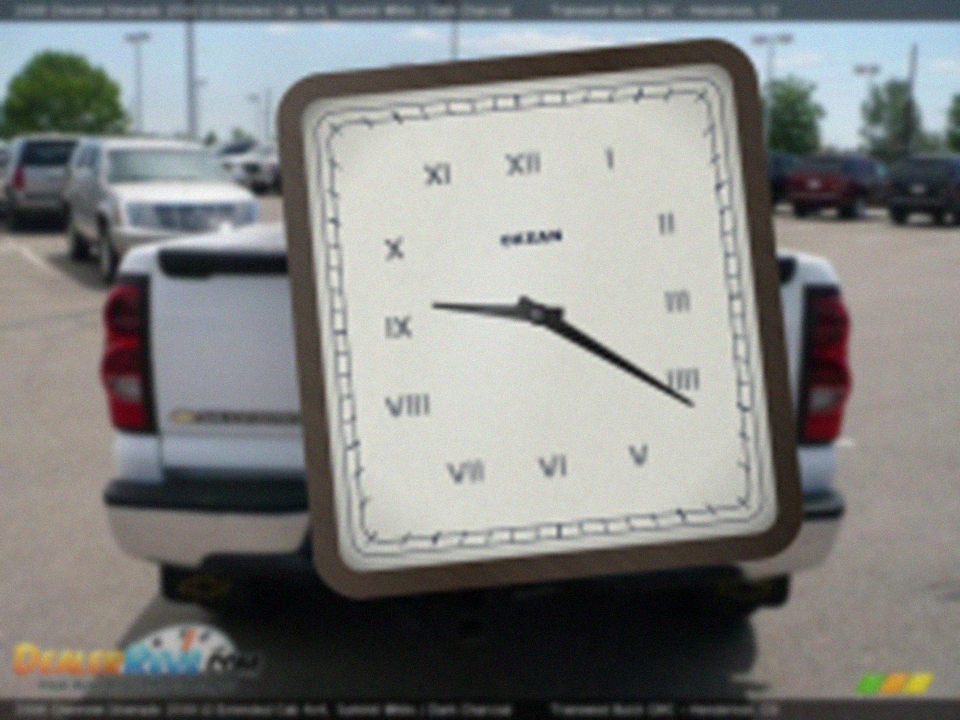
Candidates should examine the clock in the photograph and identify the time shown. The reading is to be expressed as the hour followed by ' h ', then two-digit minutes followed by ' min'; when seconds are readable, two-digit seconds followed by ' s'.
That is 9 h 21 min
